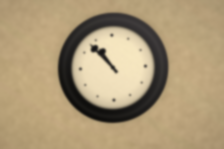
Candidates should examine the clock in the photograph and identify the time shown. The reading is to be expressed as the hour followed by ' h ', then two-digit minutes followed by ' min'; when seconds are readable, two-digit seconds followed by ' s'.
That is 10 h 53 min
